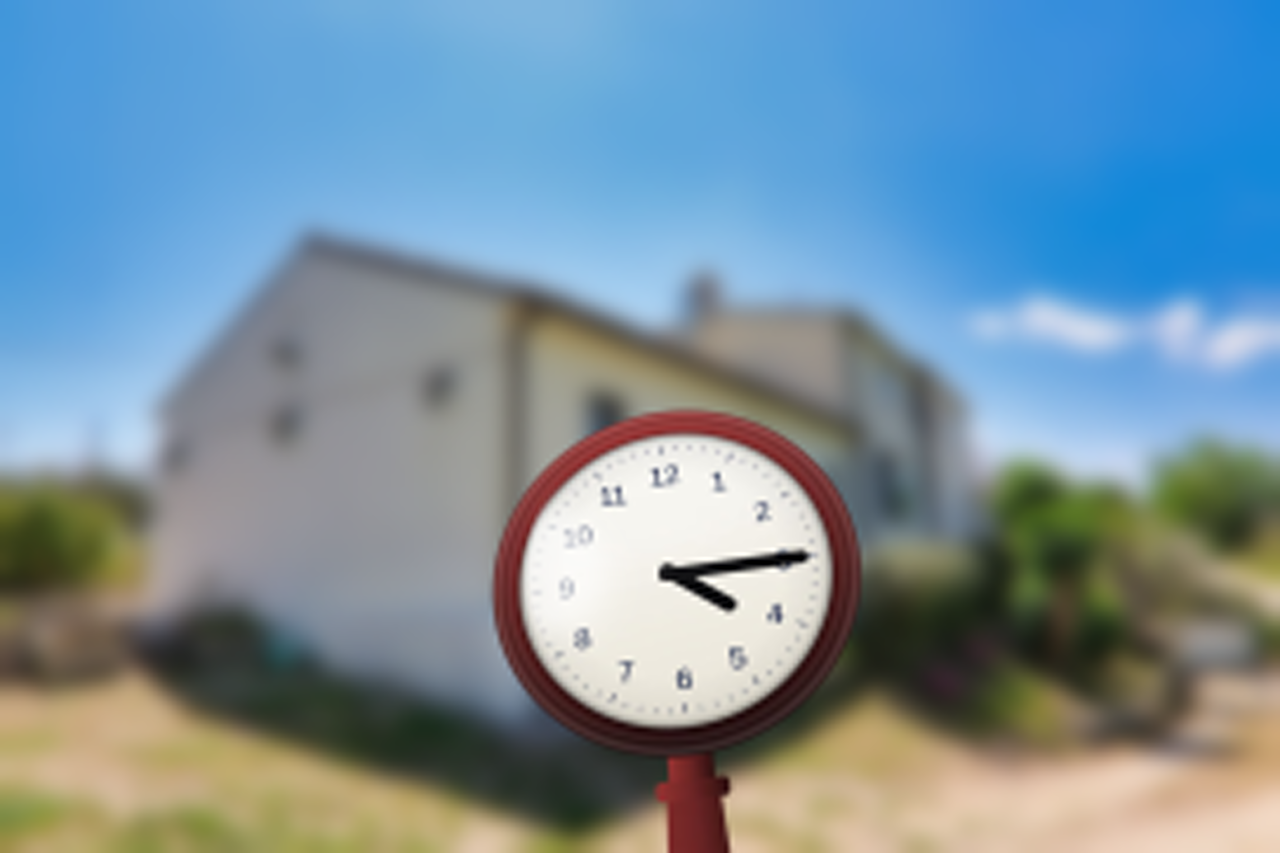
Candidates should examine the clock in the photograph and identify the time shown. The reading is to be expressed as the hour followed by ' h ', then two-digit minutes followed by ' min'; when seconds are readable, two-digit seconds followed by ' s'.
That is 4 h 15 min
